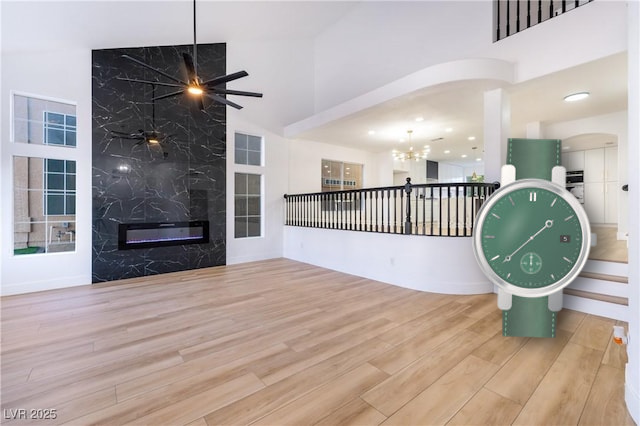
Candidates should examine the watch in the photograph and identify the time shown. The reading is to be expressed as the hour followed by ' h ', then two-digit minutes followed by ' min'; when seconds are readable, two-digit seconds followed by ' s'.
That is 1 h 38 min
